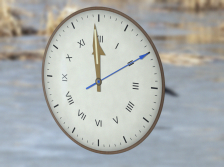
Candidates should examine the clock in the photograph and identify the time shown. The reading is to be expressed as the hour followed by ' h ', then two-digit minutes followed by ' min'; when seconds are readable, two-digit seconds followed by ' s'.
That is 11 h 59 min 10 s
